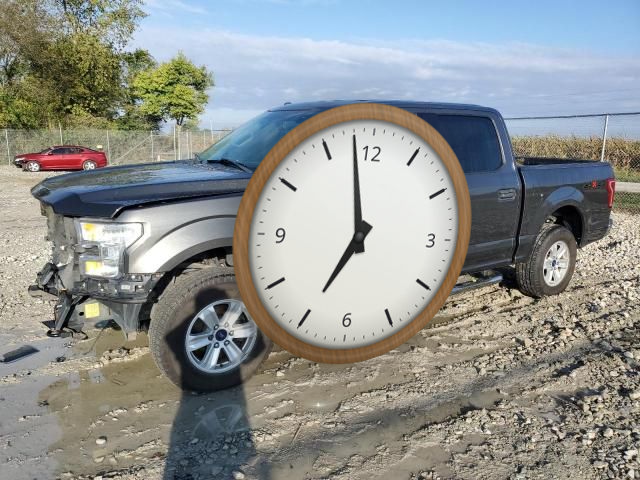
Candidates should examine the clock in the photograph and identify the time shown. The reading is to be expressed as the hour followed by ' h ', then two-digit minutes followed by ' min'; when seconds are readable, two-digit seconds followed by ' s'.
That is 6 h 58 min
